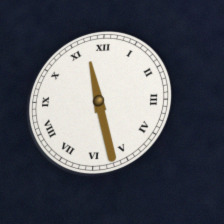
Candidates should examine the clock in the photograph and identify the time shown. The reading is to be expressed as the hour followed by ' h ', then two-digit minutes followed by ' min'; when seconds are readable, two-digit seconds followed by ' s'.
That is 11 h 27 min
